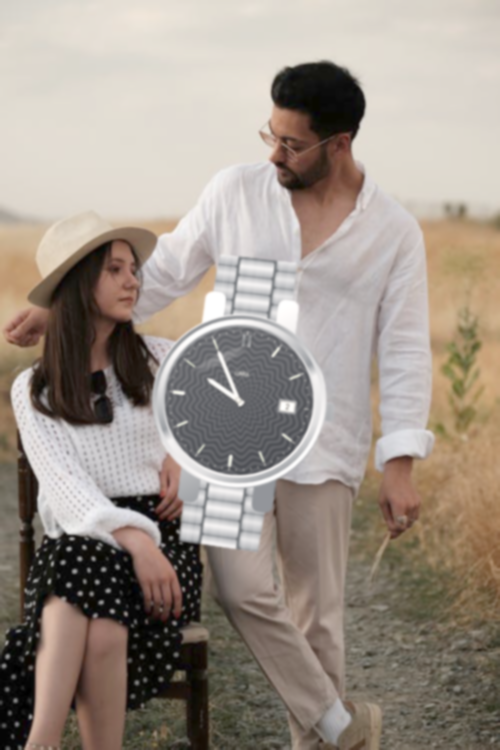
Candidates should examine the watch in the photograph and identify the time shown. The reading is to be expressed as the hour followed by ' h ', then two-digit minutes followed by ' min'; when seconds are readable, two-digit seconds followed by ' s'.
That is 9 h 55 min
